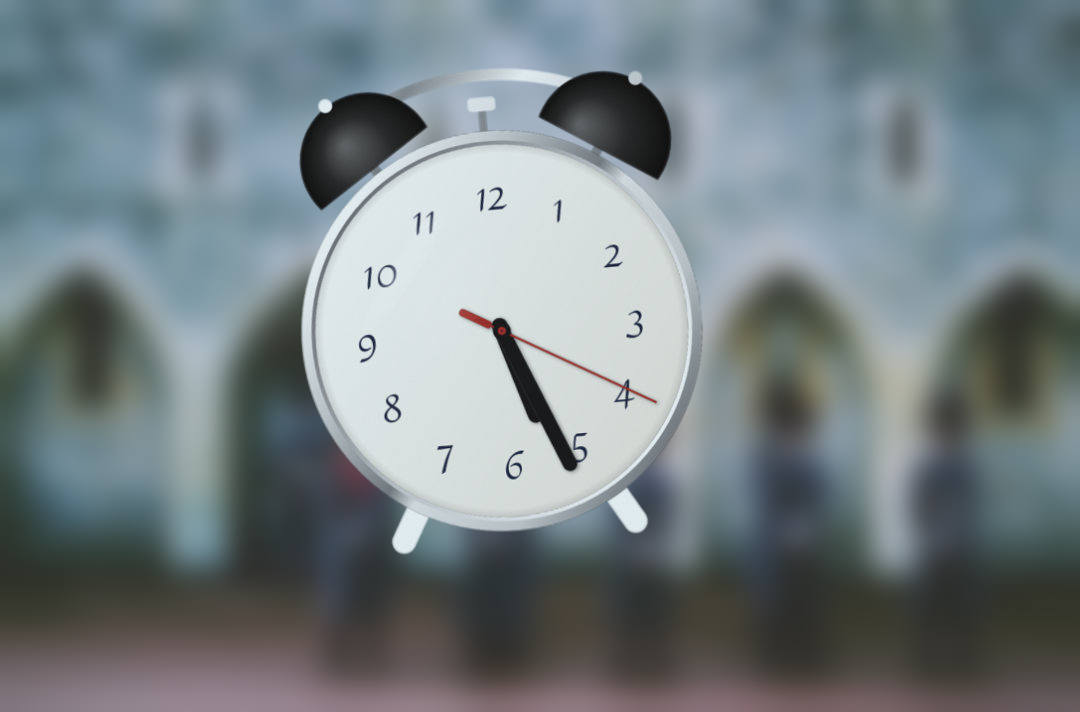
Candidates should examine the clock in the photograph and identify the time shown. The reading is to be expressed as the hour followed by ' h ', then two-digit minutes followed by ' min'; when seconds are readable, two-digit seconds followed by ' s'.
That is 5 h 26 min 20 s
